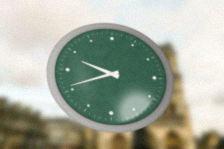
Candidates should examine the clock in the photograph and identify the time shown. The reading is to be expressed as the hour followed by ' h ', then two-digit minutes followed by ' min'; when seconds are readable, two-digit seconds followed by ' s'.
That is 9 h 41 min
